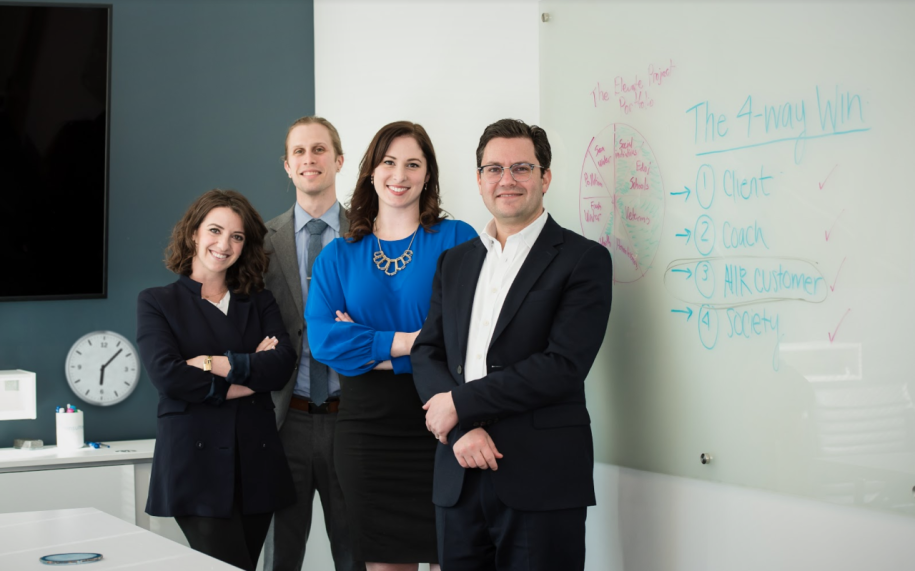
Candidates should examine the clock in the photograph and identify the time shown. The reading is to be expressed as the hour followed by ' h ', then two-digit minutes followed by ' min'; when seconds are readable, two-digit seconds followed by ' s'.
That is 6 h 07 min
